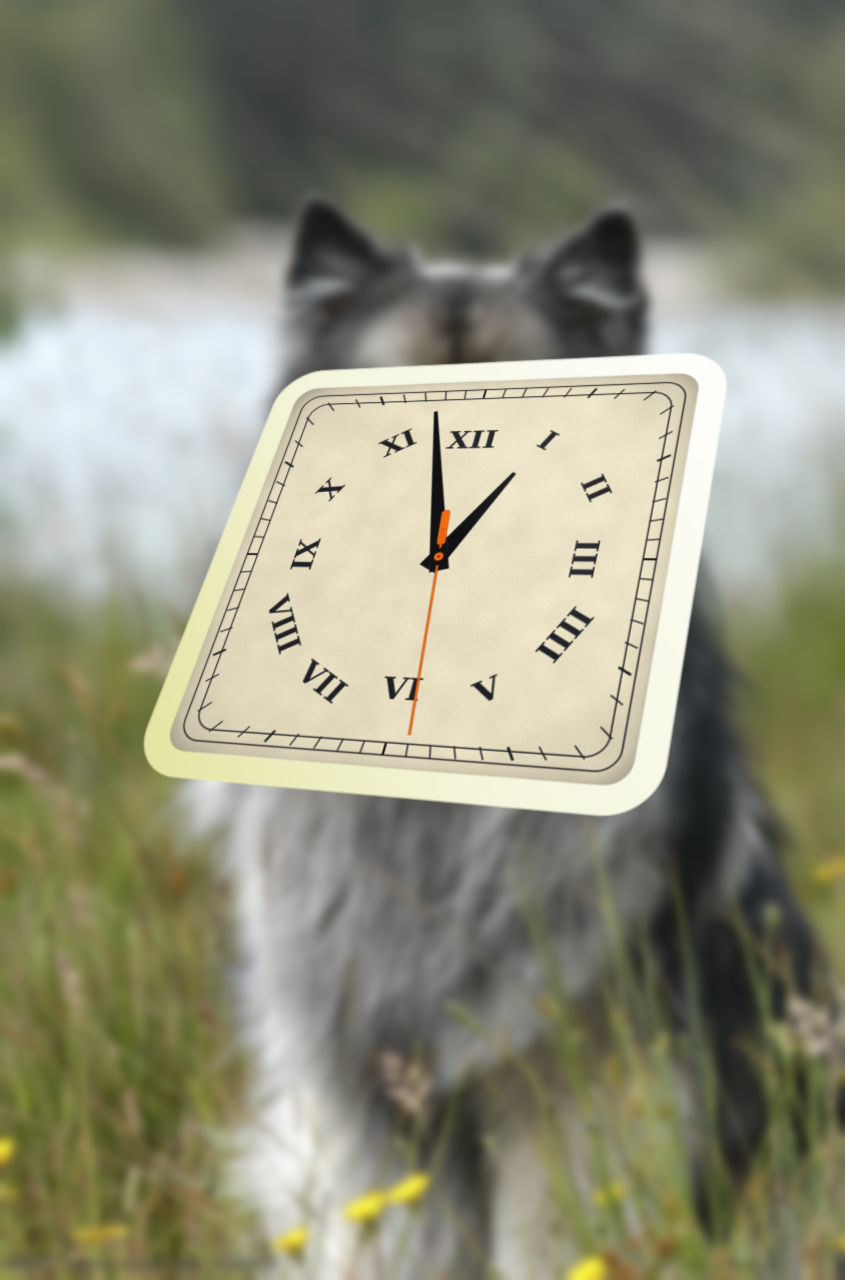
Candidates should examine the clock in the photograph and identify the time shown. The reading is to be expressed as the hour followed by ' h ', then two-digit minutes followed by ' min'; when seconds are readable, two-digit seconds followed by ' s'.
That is 12 h 57 min 29 s
